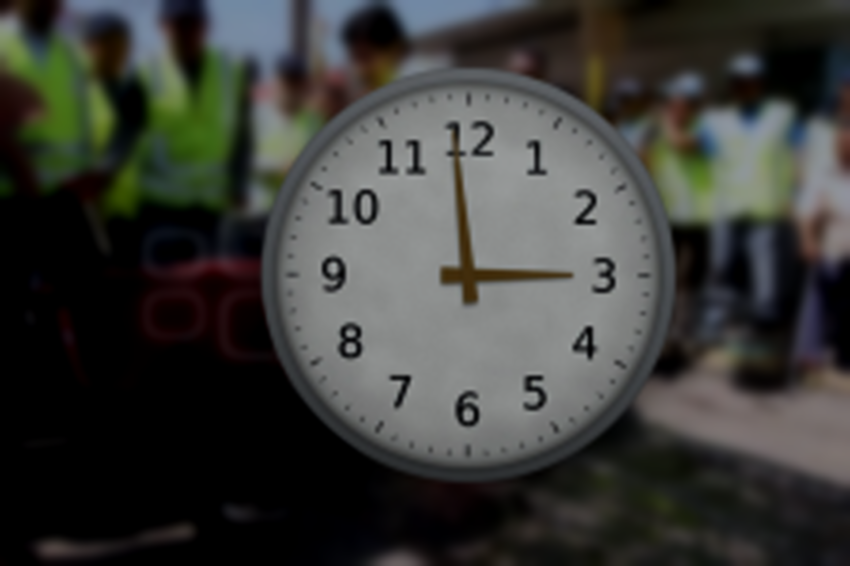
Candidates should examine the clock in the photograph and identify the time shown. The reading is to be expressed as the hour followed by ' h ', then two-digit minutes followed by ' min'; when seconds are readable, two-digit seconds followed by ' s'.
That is 2 h 59 min
